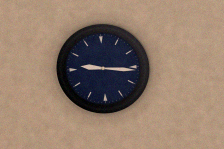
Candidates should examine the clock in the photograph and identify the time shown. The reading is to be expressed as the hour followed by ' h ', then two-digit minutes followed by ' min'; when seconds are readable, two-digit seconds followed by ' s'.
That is 9 h 16 min
